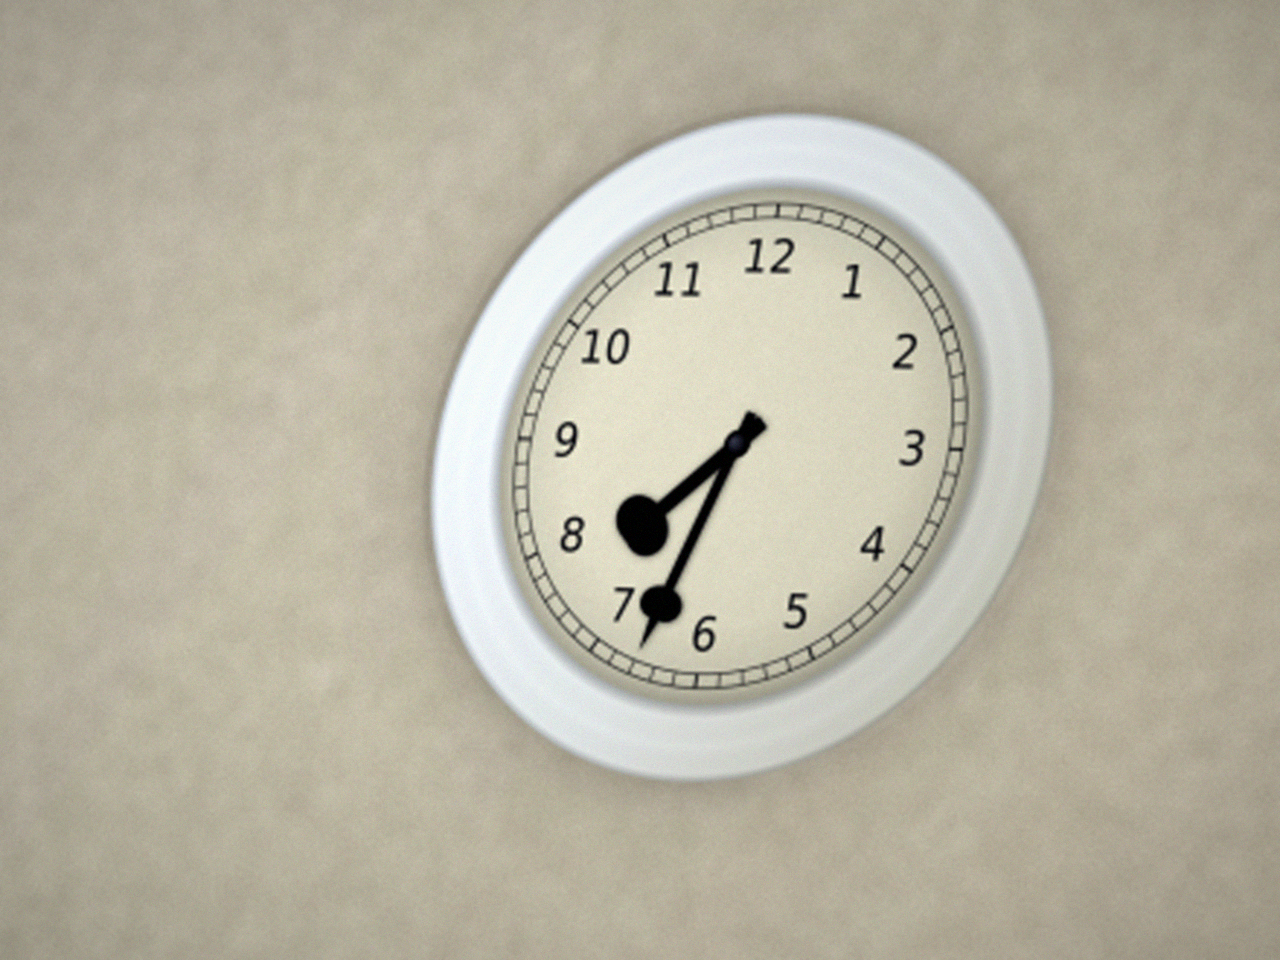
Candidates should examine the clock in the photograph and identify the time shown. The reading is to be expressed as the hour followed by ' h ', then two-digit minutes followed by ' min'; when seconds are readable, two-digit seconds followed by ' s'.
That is 7 h 33 min
